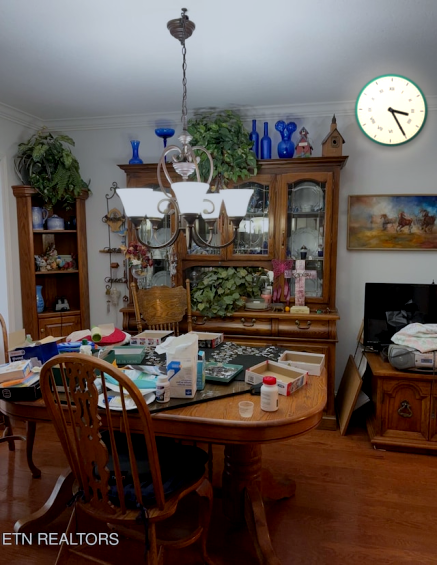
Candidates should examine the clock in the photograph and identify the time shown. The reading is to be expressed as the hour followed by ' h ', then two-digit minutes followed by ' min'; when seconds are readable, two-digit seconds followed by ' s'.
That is 3 h 25 min
